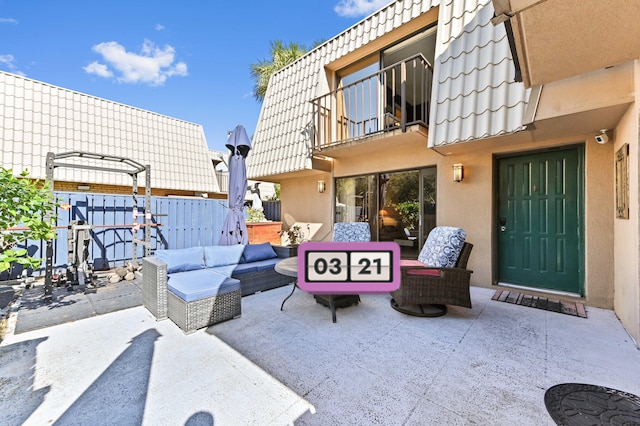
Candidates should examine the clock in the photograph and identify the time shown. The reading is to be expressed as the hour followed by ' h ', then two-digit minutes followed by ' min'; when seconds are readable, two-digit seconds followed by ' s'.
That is 3 h 21 min
